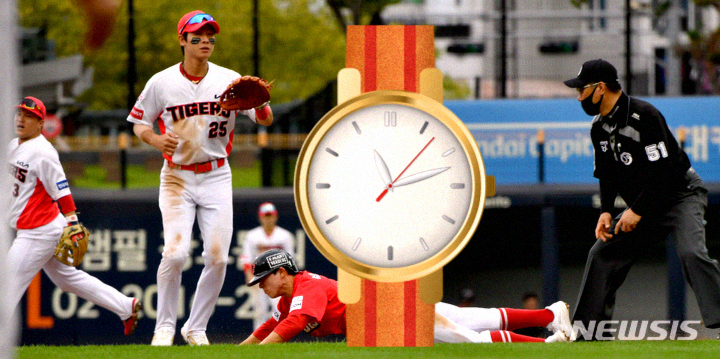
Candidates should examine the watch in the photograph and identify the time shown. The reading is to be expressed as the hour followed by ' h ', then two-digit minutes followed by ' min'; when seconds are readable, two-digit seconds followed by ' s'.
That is 11 h 12 min 07 s
